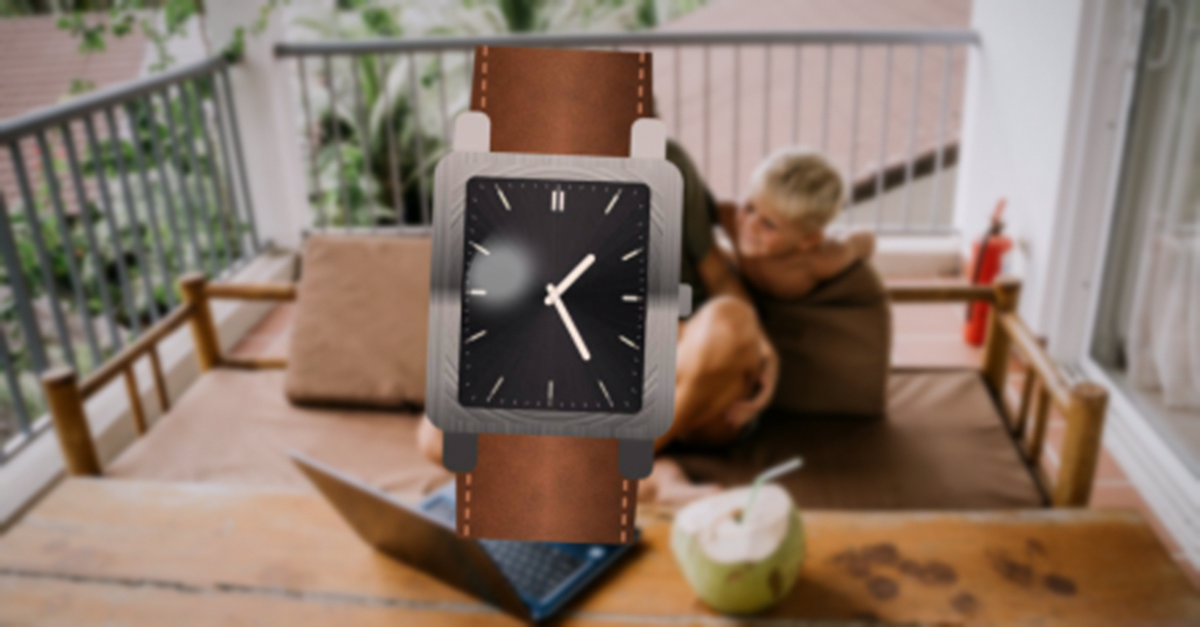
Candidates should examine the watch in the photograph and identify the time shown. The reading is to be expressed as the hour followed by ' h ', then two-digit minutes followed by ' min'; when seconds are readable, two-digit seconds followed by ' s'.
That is 1 h 25 min
